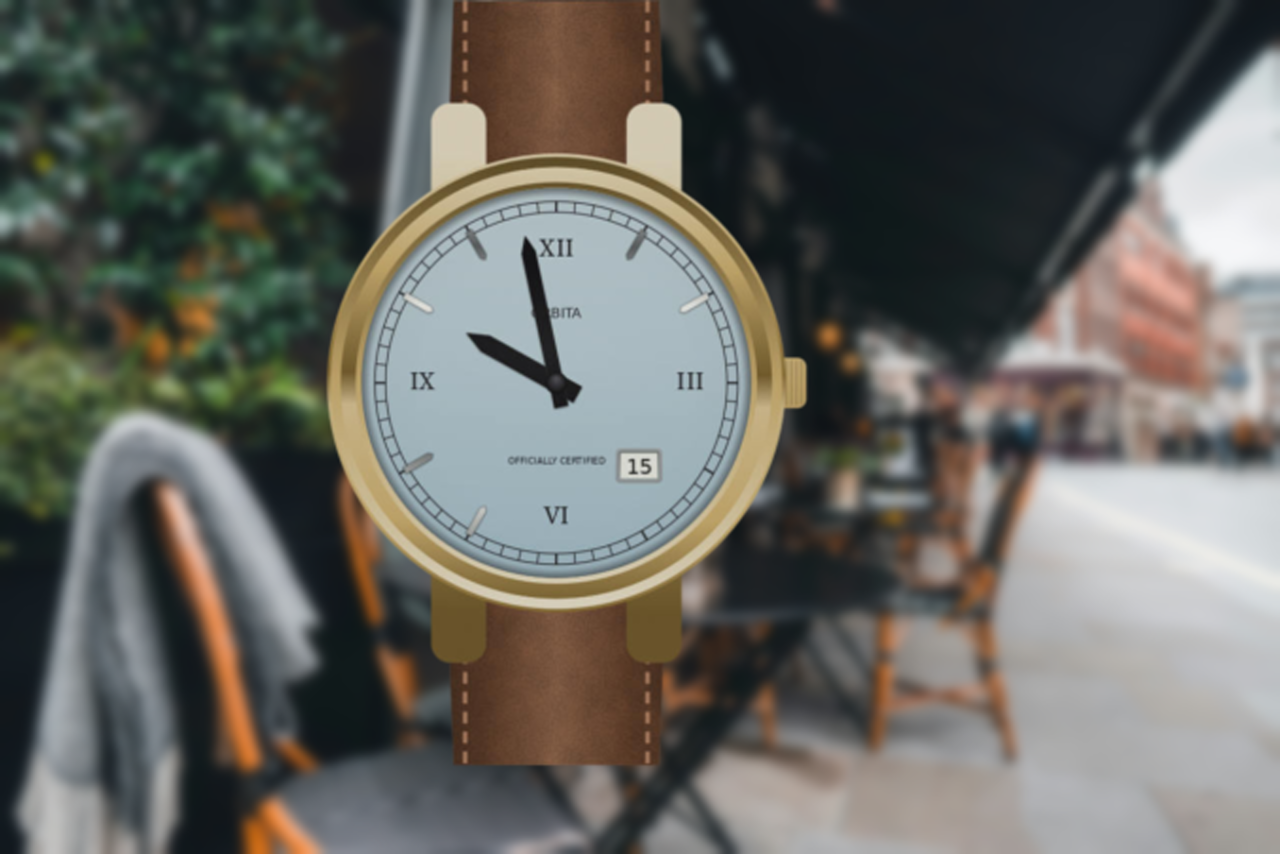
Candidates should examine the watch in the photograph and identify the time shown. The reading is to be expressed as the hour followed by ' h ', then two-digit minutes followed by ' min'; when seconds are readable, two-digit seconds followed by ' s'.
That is 9 h 58 min
